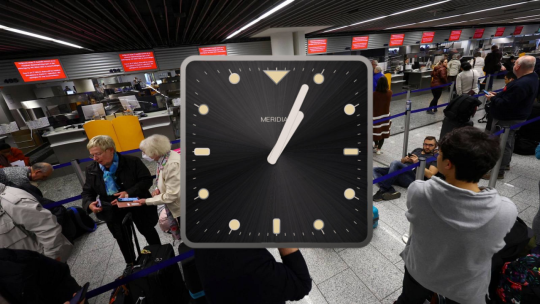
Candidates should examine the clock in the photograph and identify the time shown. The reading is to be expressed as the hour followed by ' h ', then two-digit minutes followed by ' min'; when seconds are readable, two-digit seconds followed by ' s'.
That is 1 h 04 min
